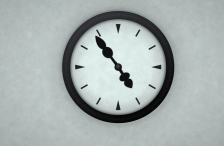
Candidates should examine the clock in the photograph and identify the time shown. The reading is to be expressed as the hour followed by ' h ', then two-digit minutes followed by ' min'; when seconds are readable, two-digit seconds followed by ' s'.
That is 4 h 54 min
